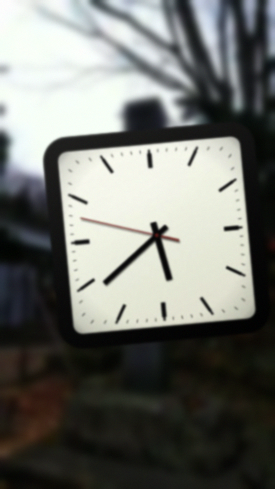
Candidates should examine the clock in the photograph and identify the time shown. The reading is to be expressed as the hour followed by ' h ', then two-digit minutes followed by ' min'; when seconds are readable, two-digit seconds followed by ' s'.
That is 5 h 38 min 48 s
